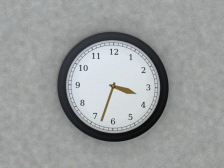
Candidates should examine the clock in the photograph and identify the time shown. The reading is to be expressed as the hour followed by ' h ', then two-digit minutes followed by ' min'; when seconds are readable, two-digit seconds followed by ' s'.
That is 3 h 33 min
